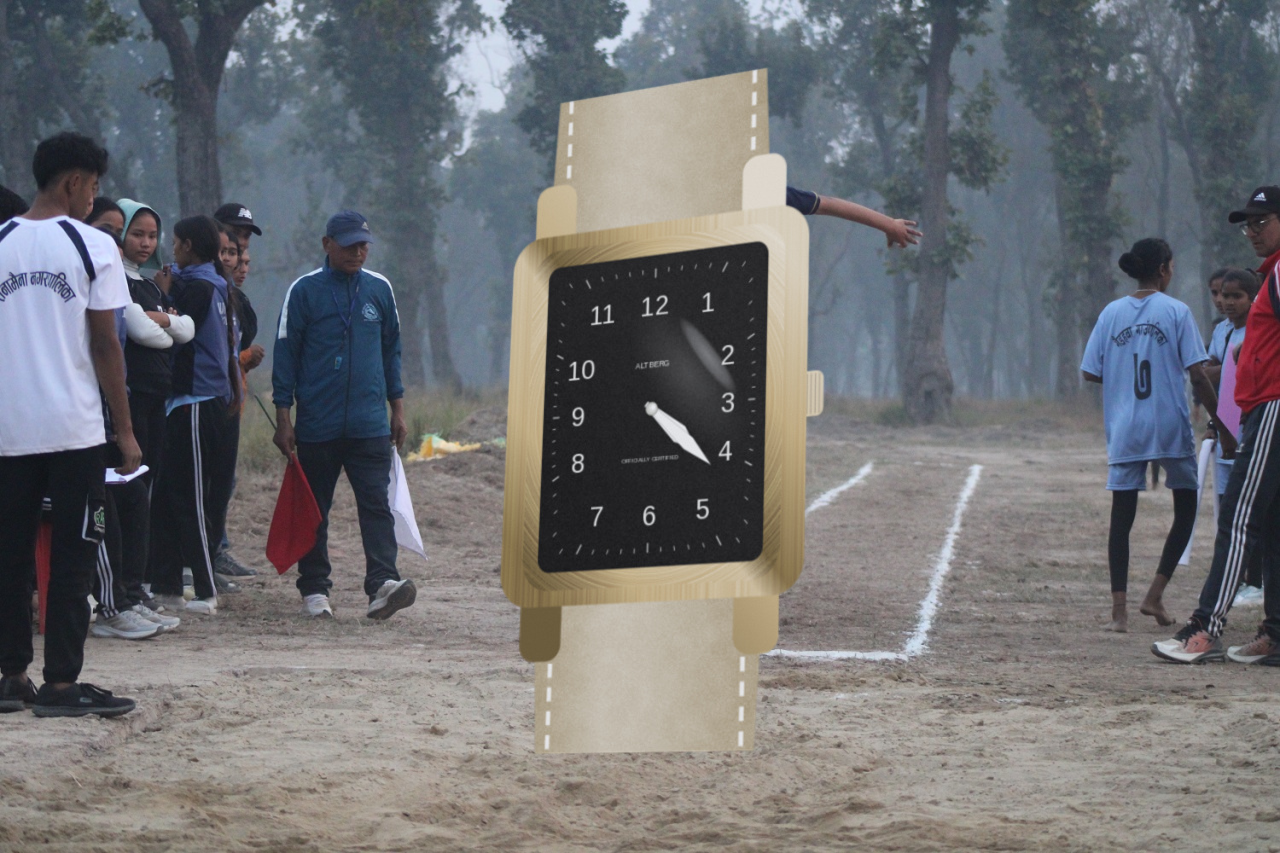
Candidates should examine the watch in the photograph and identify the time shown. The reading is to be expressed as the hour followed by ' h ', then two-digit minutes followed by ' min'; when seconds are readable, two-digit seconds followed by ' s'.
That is 4 h 22 min
